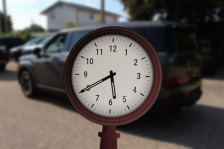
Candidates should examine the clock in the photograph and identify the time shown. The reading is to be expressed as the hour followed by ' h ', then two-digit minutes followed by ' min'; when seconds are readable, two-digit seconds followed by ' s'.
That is 5 h 40 min
